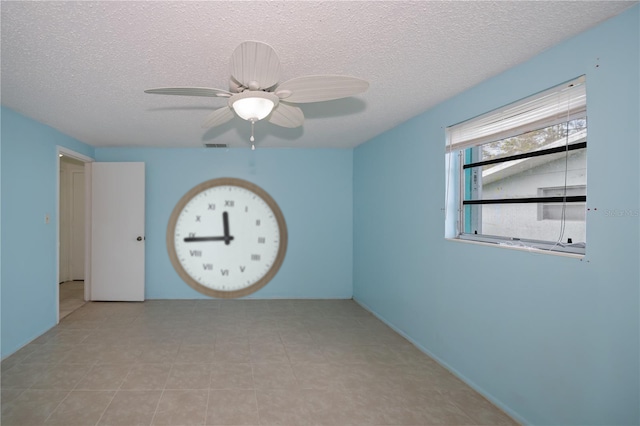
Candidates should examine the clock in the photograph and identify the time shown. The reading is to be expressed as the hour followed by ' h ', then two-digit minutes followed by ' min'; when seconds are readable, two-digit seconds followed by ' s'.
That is 11 h 44 min
